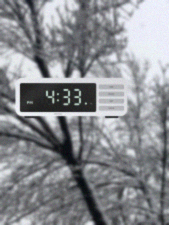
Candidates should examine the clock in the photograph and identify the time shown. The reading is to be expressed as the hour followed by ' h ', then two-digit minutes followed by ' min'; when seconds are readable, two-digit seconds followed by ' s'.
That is 4 h 33 min
